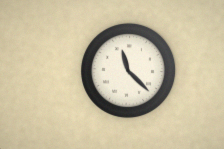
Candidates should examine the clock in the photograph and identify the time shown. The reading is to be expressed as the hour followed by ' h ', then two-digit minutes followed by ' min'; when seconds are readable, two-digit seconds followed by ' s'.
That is 11 h 22 min
